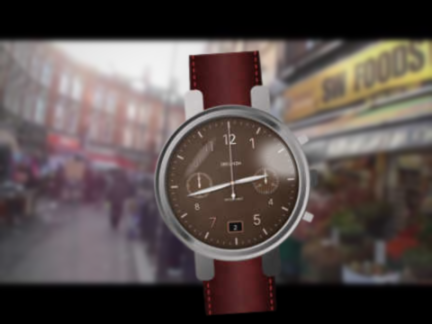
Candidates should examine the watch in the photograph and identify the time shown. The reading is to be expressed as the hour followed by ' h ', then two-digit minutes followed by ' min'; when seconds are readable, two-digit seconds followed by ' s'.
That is 2 h 43 min
